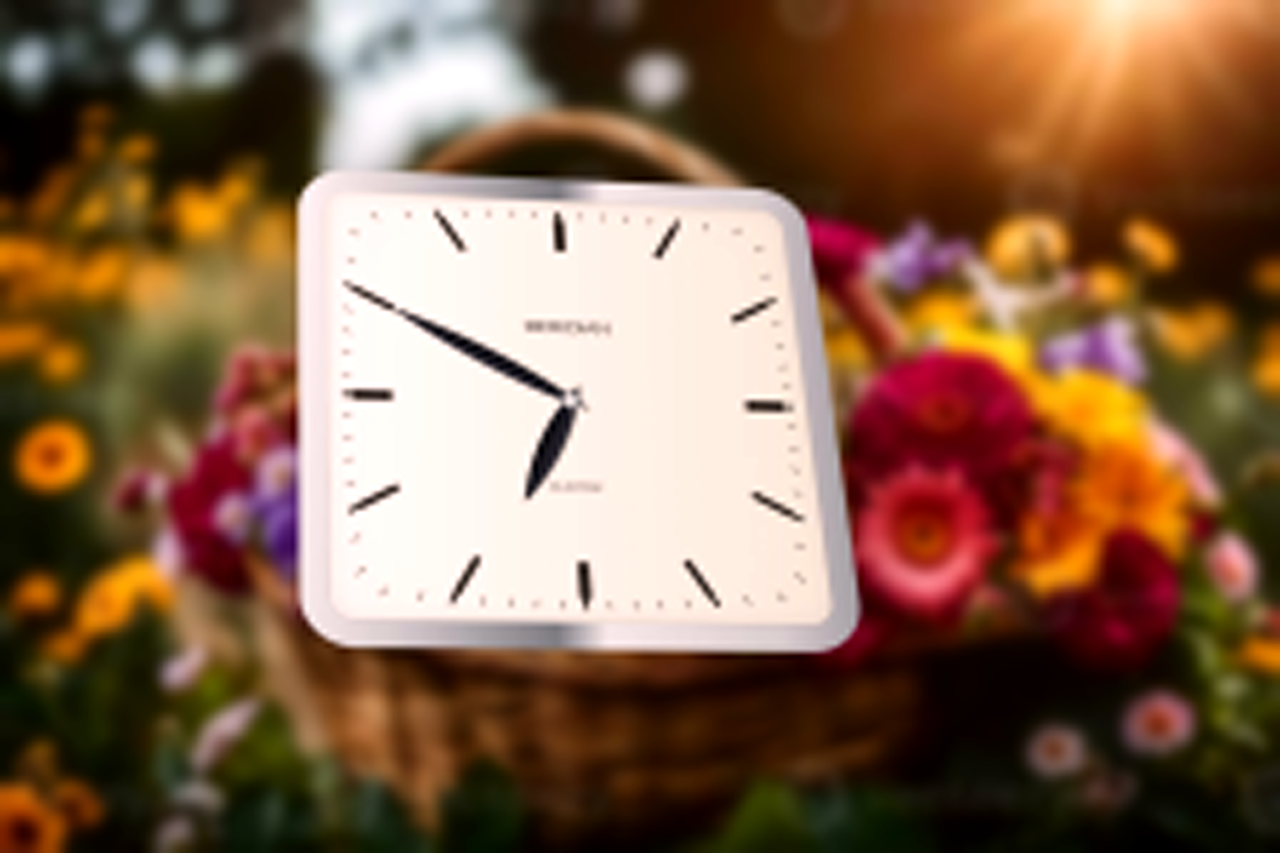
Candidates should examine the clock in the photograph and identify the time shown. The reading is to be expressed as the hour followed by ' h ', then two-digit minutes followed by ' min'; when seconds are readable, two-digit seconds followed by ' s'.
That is 6 h 50 min
